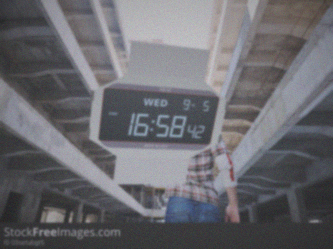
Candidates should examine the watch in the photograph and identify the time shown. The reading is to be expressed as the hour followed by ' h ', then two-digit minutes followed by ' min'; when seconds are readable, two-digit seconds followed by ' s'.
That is 16 h 58 min 42 s
